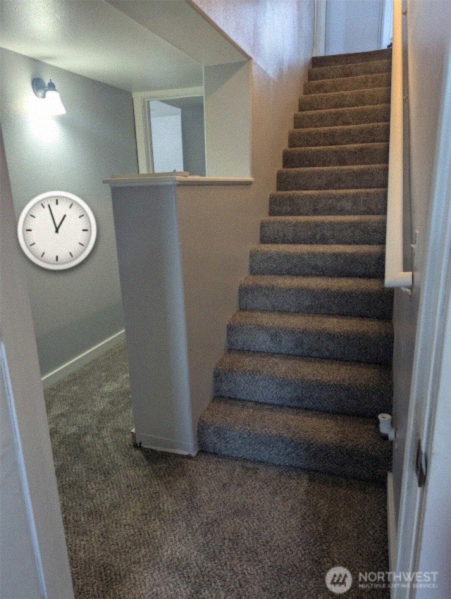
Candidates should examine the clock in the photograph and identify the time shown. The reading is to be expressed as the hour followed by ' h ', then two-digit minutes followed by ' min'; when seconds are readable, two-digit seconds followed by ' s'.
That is 12 h 57 min
